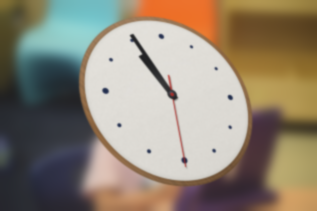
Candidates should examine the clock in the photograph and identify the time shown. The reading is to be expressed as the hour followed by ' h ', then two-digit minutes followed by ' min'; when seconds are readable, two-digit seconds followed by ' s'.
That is 10 h 55 min 30 s
